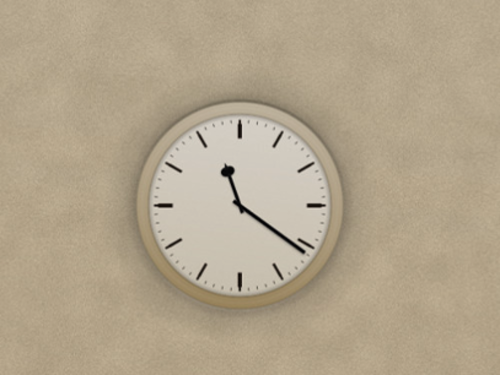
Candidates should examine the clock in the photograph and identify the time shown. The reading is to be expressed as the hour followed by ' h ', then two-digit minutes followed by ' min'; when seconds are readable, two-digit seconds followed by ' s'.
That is 11 h 21 min
